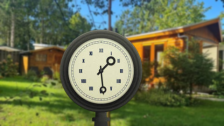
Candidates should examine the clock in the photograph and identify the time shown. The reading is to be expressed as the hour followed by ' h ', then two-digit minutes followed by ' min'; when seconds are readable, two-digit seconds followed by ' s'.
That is 1 h 29 min
